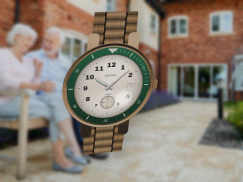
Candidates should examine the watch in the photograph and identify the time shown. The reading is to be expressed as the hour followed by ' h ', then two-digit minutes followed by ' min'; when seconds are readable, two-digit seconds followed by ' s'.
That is 10 h 08 min
